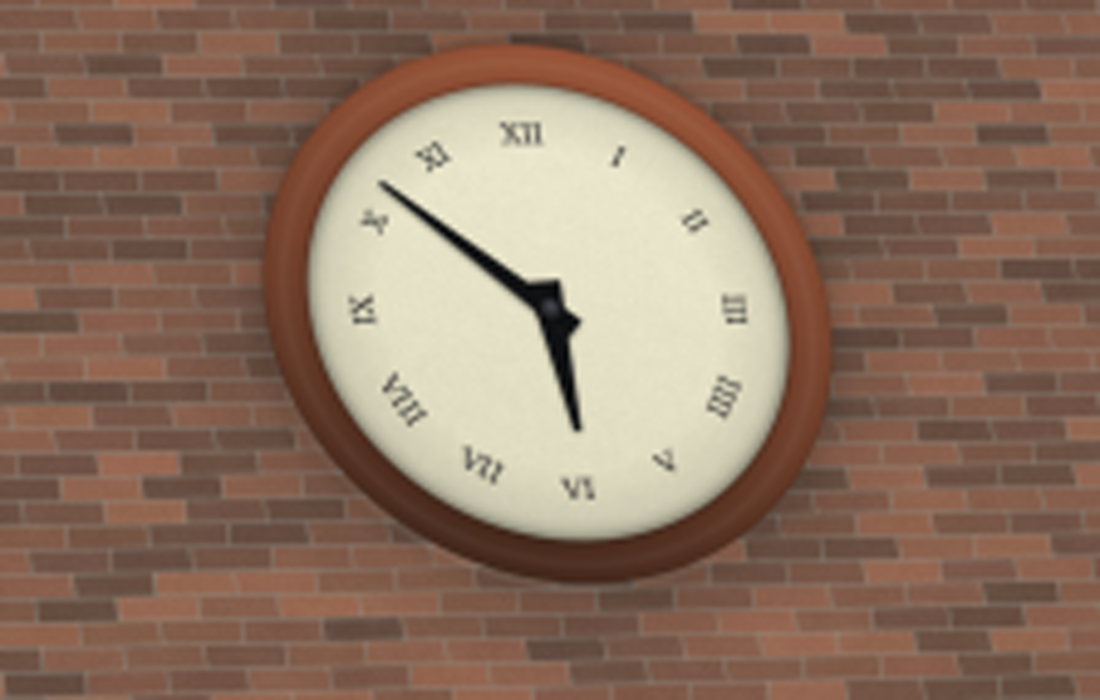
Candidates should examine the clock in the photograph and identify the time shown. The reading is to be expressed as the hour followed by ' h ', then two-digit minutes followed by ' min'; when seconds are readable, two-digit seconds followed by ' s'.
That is 5 h 52 min
